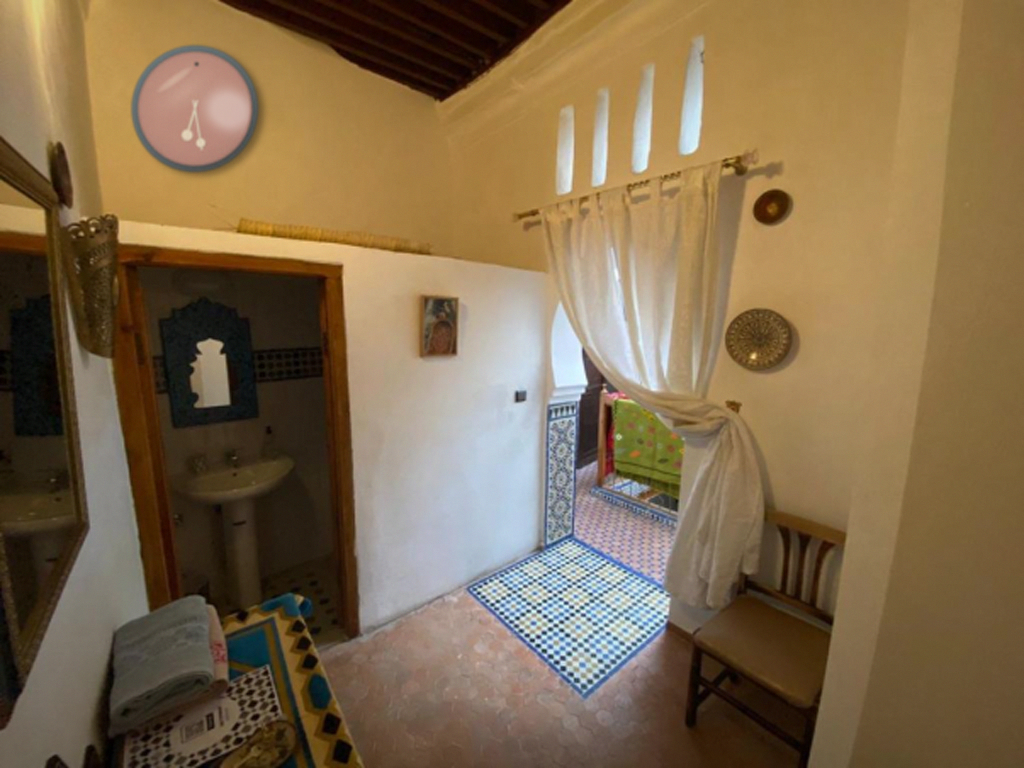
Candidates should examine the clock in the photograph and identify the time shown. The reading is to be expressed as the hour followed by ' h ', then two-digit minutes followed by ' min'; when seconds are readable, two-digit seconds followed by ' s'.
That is 6 h 28 min
